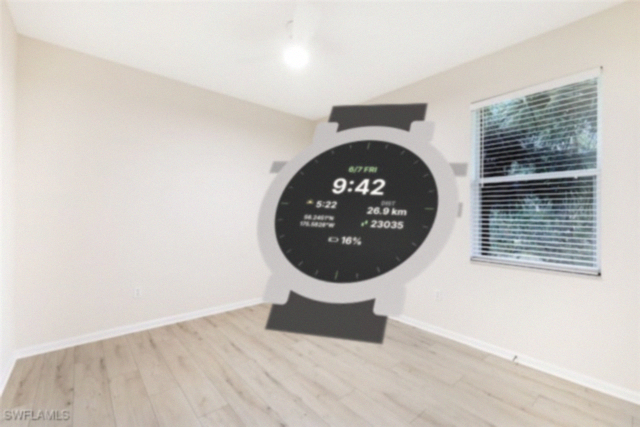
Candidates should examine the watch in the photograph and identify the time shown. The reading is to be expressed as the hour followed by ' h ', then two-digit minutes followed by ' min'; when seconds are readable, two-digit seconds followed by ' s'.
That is 9 h 42 min
